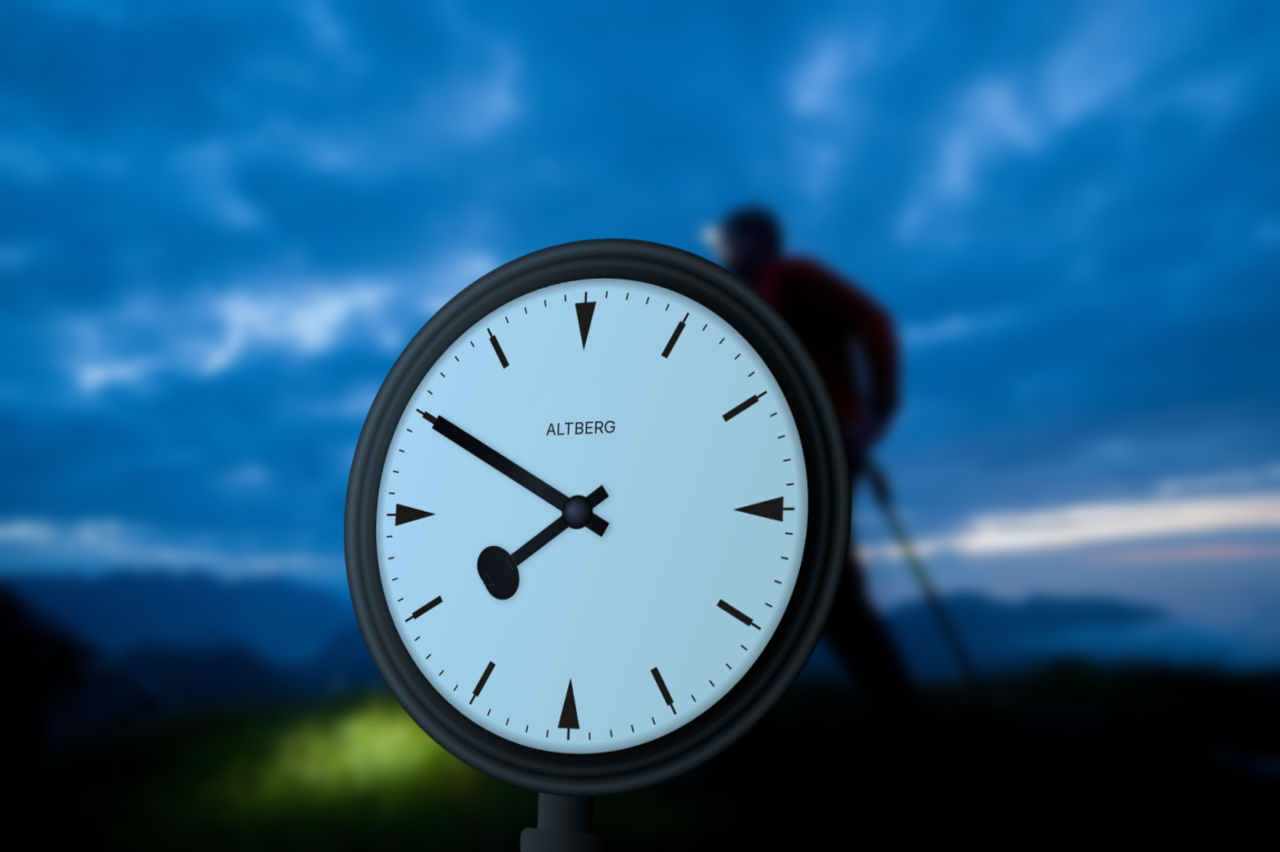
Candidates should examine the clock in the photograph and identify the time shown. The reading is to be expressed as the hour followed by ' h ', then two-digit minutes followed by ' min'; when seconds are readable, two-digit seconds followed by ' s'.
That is 7 h 50 min
